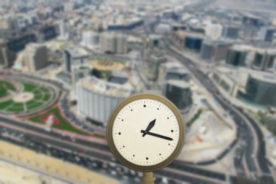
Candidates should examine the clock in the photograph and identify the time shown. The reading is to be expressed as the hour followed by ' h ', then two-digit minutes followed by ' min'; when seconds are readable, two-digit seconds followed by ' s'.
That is 1 h 18 min
